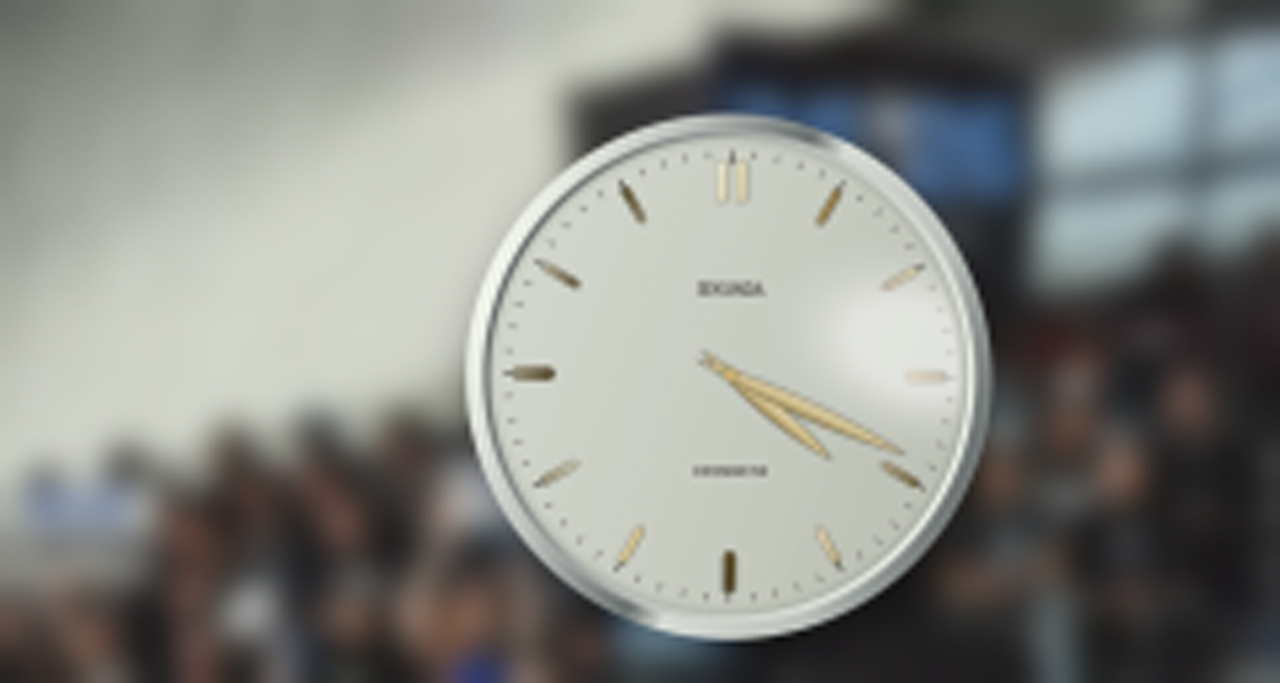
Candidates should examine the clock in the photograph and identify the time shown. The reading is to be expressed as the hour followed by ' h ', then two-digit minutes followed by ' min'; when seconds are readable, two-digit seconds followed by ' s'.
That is 4 h 19 min
